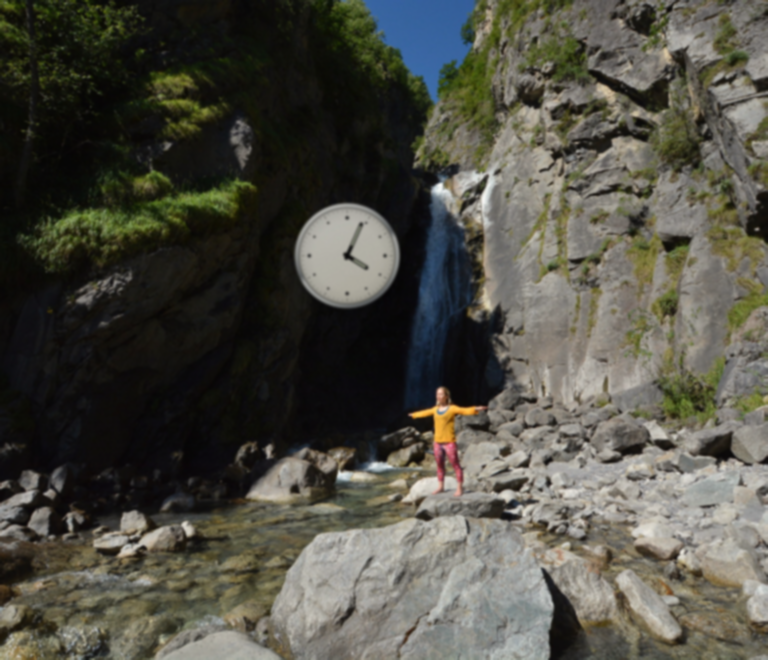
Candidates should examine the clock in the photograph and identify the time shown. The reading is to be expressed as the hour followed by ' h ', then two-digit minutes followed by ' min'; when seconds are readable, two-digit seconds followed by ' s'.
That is 4 h 04 min
